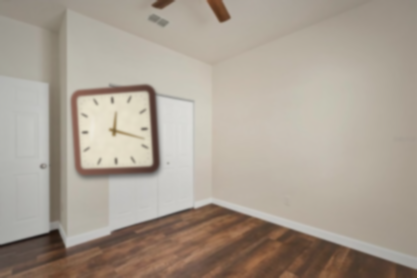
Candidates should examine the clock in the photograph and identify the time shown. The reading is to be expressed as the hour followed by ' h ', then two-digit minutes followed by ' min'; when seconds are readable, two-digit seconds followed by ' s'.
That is 12 h 18 min
